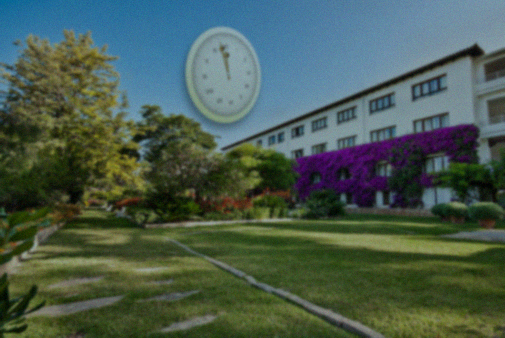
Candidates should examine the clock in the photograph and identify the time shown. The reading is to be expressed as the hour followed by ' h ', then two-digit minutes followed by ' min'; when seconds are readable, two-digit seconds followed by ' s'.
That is 11 h 58 min
